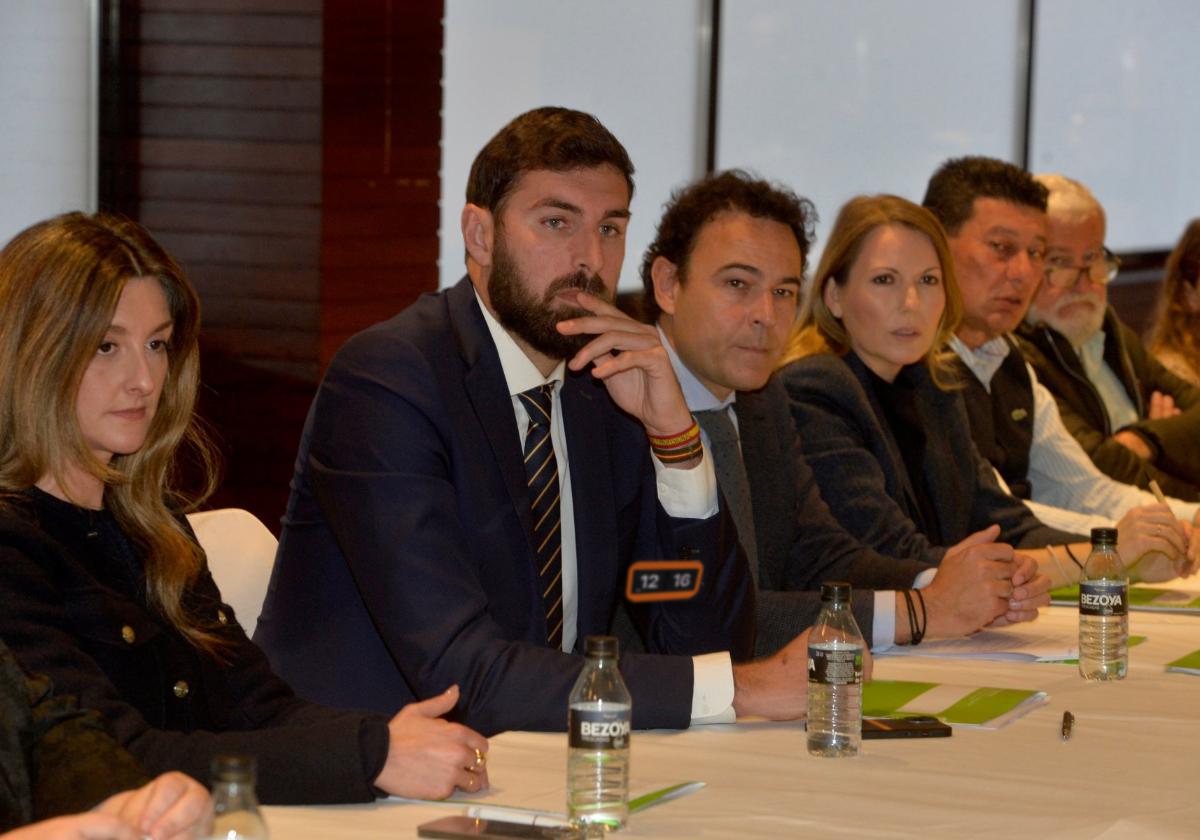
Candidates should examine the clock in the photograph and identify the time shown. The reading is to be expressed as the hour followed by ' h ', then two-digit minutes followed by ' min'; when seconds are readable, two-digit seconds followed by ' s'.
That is 12 h 16 min
